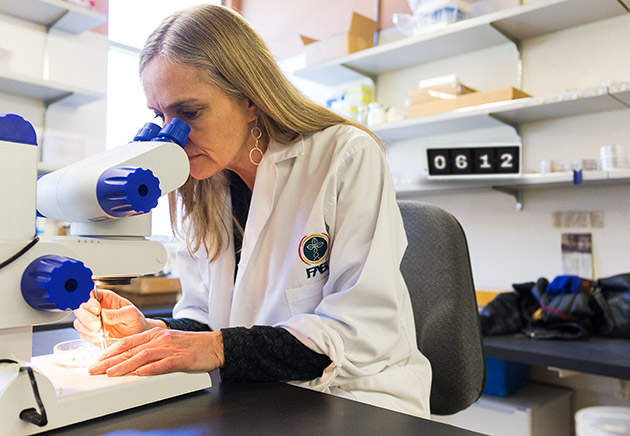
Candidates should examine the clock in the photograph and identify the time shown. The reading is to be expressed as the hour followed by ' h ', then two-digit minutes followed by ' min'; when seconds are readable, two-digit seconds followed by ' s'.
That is 6 h 12 min
